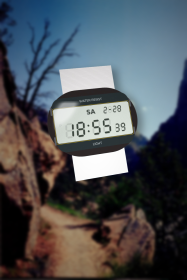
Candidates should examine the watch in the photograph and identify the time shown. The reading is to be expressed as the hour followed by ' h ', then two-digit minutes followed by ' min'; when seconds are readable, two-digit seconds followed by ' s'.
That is 18 h 55 min 39 s
